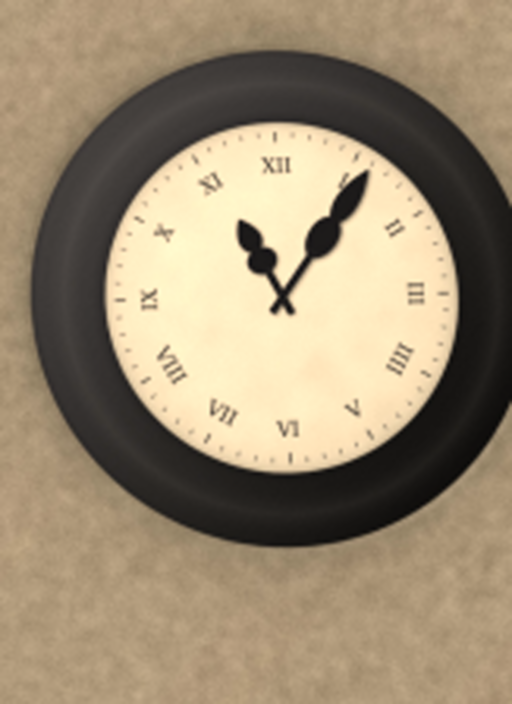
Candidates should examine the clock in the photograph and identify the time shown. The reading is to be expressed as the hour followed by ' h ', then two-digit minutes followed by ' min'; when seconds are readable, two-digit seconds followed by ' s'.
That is 11 h 06 min
